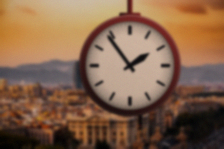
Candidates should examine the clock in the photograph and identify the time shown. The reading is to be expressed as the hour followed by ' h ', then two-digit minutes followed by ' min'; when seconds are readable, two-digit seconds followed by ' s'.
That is 1 h 54 min
